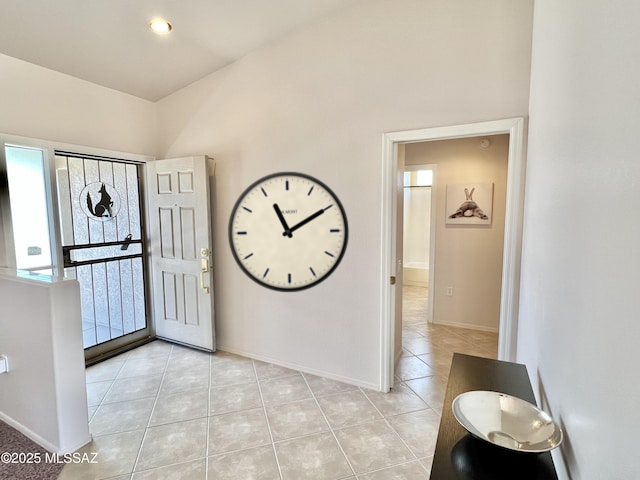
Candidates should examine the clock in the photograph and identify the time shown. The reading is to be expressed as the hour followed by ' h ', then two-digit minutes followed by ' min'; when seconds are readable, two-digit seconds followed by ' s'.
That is 11 h 10 min
